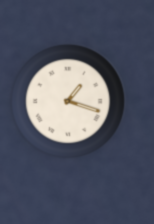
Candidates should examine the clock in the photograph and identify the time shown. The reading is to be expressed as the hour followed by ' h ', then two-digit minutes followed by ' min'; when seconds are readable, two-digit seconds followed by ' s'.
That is 1 h 18 min
